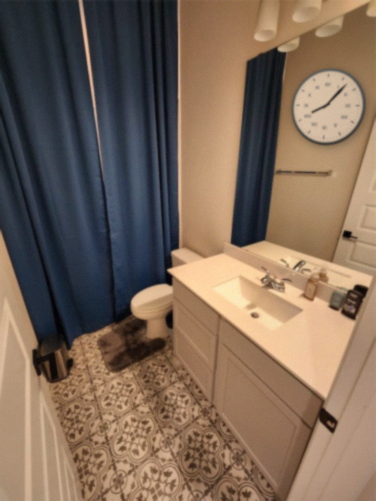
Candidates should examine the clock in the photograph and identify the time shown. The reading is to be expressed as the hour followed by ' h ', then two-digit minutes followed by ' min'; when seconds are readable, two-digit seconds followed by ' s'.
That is 8 h 07 min
